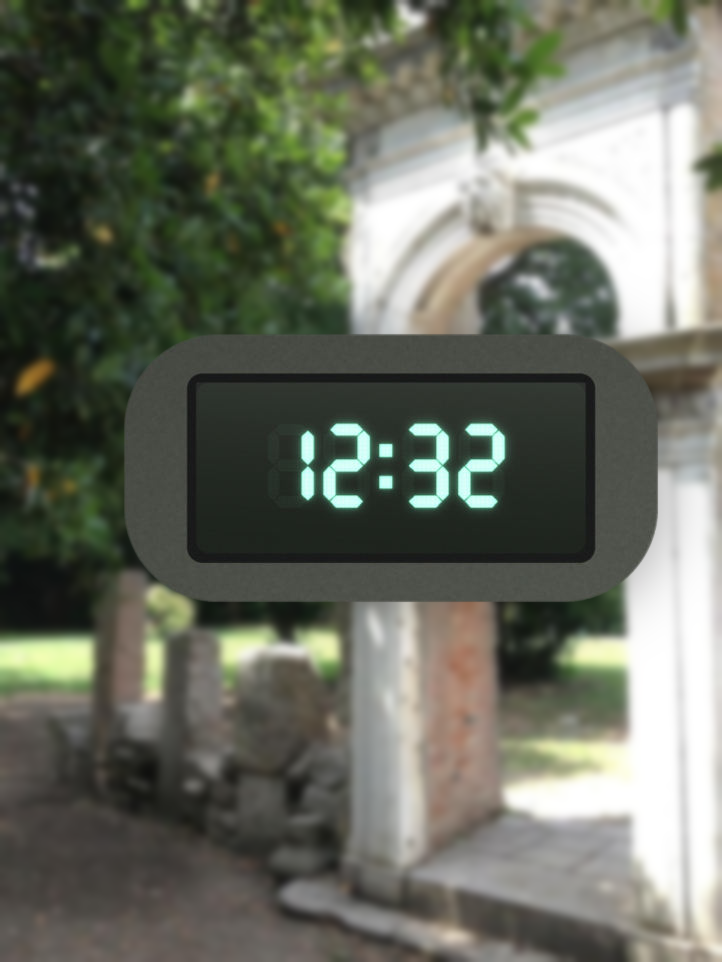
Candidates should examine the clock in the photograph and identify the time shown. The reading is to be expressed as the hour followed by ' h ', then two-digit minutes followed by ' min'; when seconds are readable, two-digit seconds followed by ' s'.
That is 12 h 32 min
